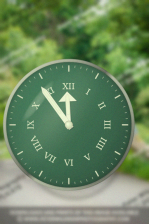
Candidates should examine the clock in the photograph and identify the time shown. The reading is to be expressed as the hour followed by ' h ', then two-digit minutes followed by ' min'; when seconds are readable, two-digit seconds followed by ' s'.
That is 11 h 54 min
